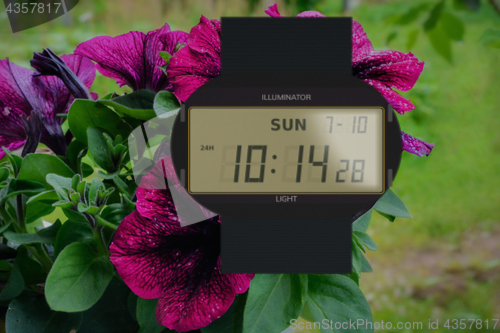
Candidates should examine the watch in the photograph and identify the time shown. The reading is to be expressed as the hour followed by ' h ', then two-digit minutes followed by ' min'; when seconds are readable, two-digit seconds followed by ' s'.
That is 10 h 14 min 28 s
